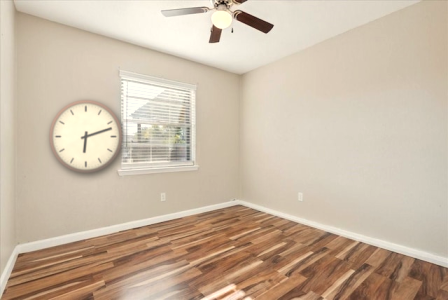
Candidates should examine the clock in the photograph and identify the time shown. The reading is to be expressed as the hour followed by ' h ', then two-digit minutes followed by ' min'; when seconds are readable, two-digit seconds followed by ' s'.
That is 6 h 12 min
